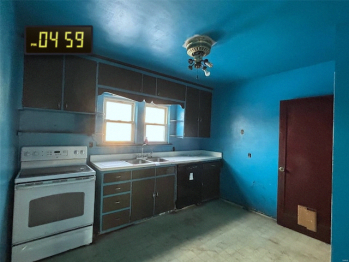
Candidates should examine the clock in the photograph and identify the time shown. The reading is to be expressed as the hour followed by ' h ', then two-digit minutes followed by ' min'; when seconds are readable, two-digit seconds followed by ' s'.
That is 4 h 59 min
